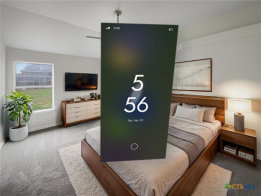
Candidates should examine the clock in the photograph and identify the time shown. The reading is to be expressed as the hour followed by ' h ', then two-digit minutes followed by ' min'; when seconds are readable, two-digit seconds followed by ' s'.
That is 5 h 56 min
